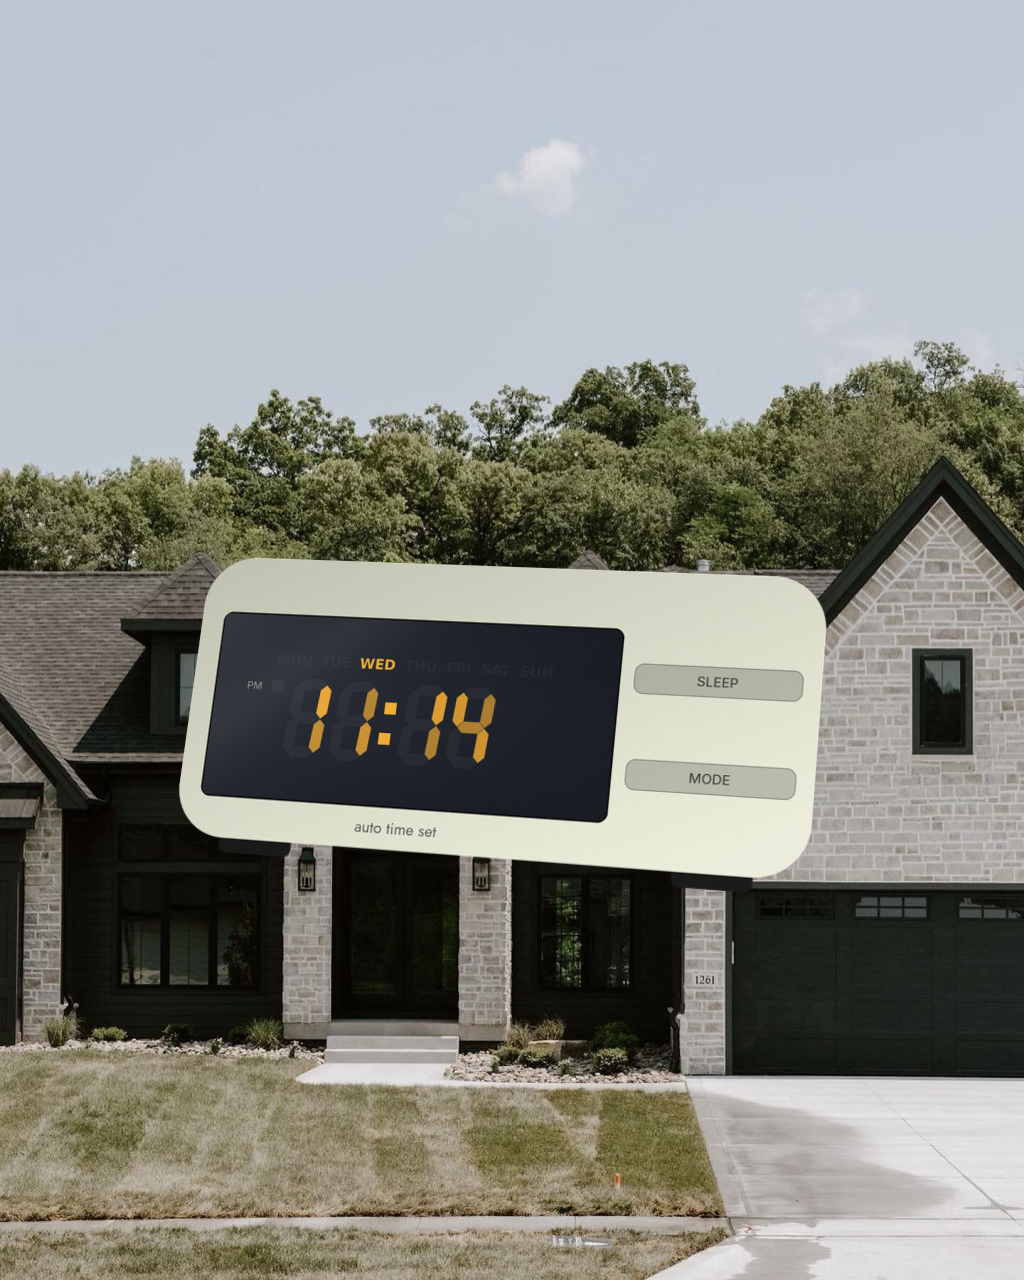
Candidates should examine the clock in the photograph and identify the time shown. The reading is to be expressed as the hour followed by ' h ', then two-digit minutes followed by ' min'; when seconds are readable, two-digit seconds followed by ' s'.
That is 11 h 14 min
